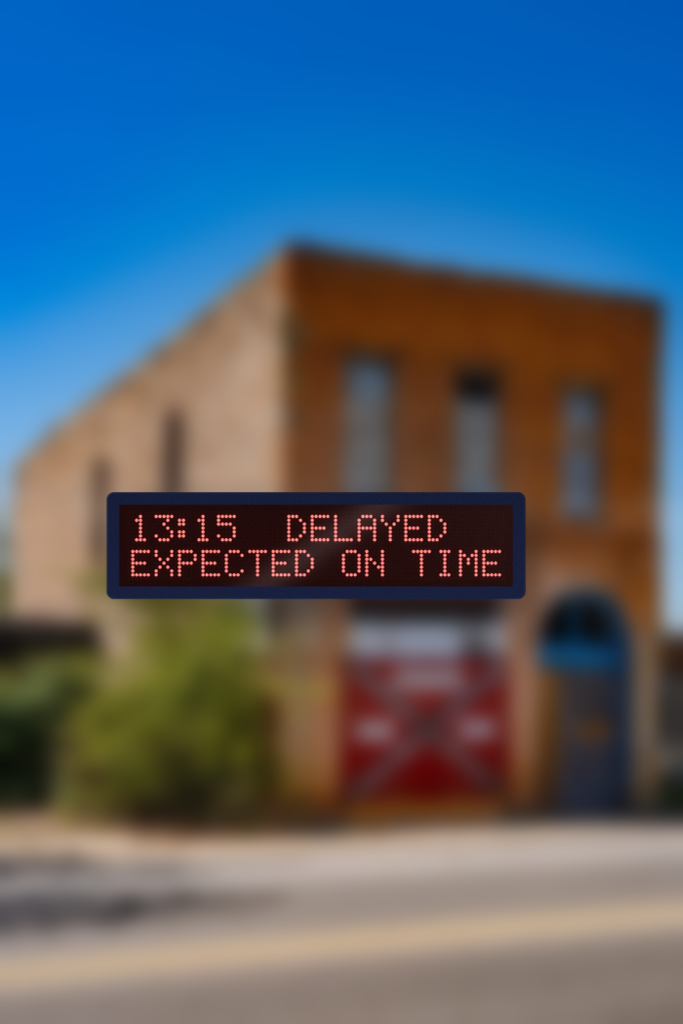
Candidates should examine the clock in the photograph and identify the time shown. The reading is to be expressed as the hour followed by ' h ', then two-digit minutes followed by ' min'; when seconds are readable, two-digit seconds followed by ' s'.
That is 13 h 15 min
